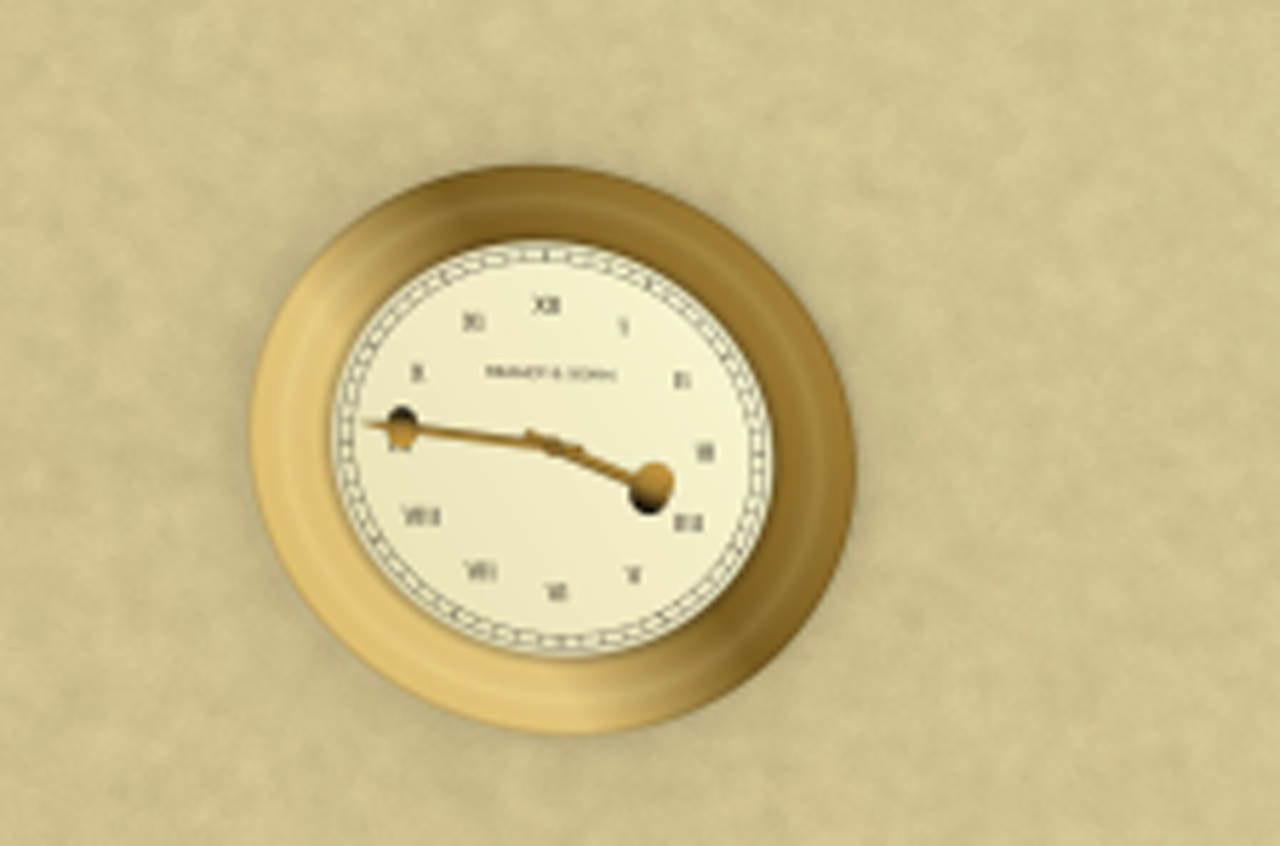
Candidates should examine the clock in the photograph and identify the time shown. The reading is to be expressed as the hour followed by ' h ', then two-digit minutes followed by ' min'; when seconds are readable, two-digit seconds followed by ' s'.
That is 3 h 46 min
